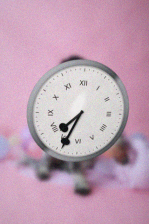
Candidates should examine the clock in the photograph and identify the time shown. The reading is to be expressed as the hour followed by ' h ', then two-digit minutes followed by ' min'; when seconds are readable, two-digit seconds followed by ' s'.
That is 7 h 34 min
